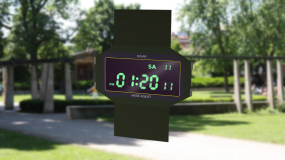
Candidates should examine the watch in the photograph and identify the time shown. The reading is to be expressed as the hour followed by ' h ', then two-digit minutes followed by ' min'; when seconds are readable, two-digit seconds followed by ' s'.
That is 1 h 20 min 11 s
